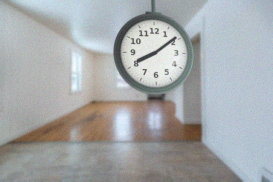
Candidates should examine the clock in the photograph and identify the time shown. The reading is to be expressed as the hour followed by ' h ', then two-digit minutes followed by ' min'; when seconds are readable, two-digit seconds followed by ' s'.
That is 8 h 09 min
